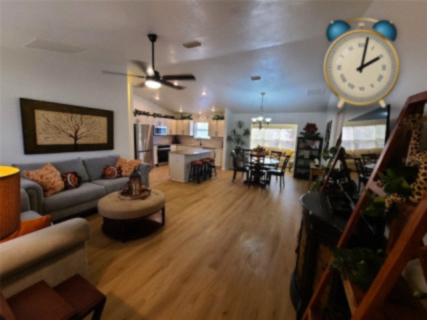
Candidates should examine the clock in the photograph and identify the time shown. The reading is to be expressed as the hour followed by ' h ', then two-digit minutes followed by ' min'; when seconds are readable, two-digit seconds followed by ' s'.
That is 2 h 02 min
